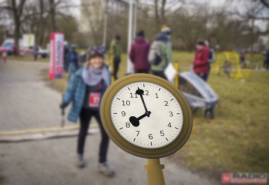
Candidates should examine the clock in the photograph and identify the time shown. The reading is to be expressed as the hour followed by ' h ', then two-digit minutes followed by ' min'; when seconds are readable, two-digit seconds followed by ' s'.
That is 7 h 58 min
